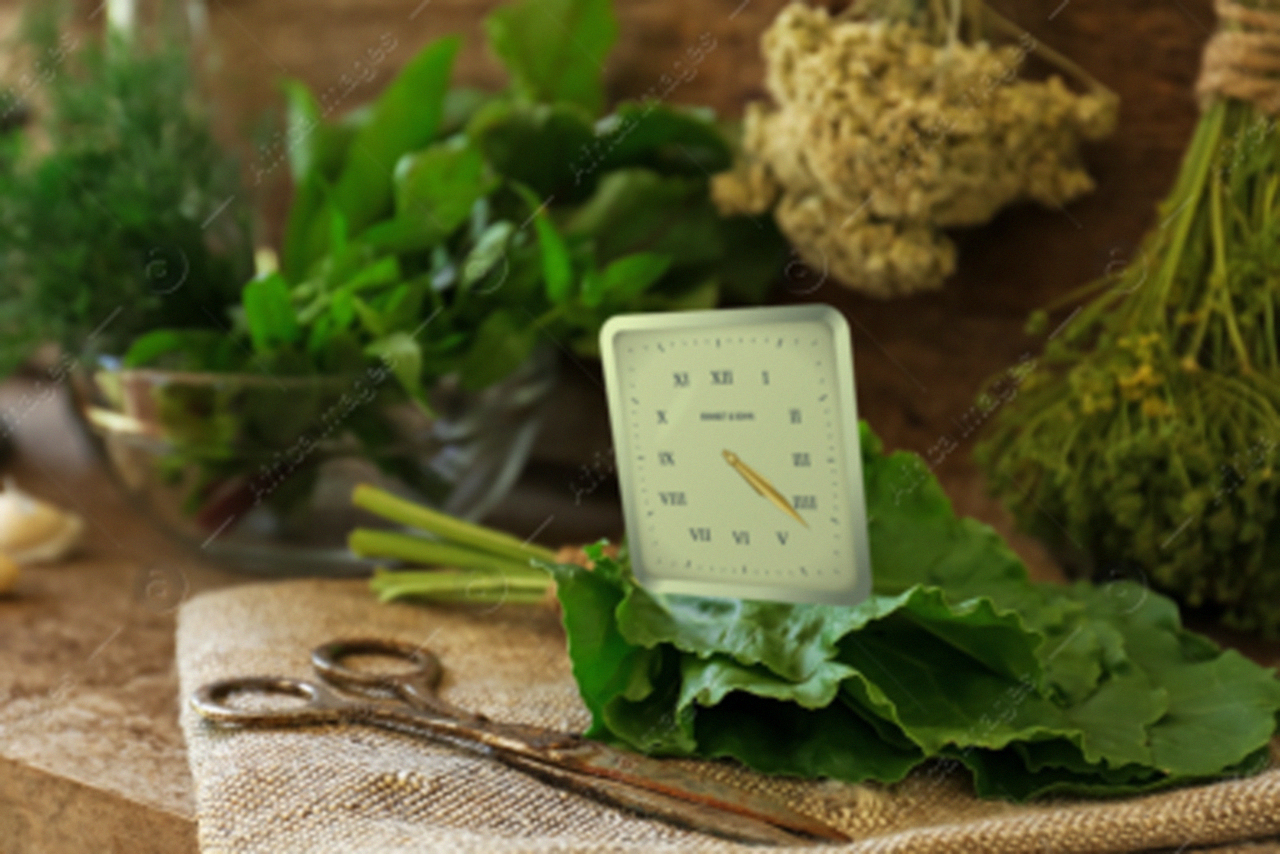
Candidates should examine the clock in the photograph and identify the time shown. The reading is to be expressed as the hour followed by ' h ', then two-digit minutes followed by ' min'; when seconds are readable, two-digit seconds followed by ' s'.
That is 4 h 22 min
